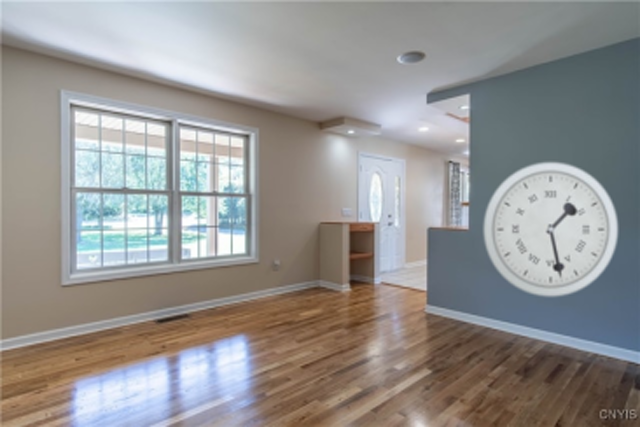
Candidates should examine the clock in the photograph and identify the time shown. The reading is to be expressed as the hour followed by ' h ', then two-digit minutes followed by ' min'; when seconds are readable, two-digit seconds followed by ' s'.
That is 1 h 28 min
